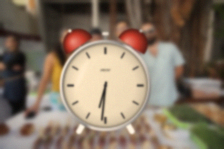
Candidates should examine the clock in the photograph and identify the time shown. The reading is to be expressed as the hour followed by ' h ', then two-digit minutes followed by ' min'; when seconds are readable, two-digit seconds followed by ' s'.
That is 6 h 31 min
